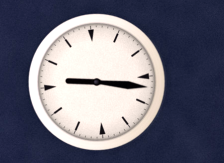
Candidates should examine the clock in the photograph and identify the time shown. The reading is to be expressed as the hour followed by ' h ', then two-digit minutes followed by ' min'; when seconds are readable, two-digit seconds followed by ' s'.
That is 9 h 17 min
